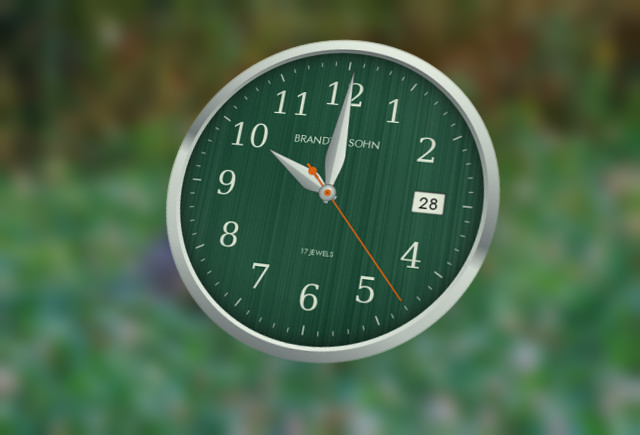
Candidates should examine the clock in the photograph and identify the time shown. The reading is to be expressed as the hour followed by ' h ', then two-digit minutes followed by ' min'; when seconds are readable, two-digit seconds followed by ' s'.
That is 10 h 00 min 23 s
